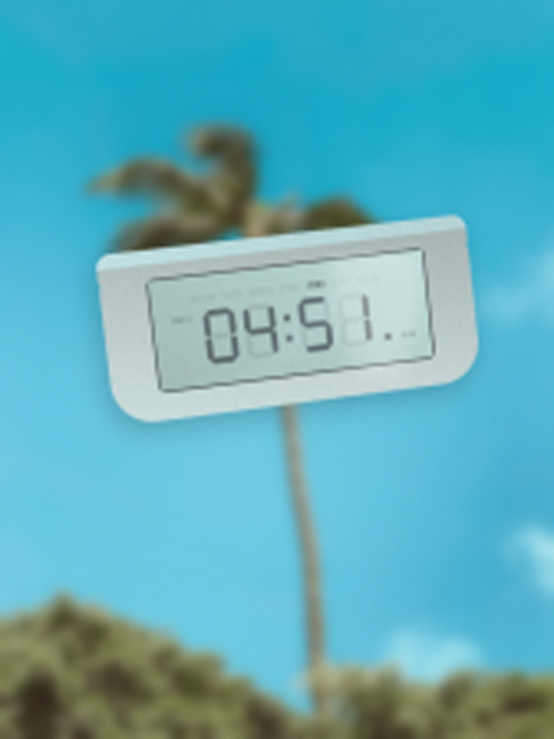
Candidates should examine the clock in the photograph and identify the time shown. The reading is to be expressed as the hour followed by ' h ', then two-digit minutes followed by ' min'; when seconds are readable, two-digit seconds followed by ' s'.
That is 4 h 51 min
